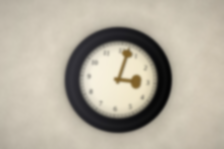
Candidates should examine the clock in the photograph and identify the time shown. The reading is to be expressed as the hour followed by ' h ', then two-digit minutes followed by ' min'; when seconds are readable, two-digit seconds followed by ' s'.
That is 3 h 02 min
